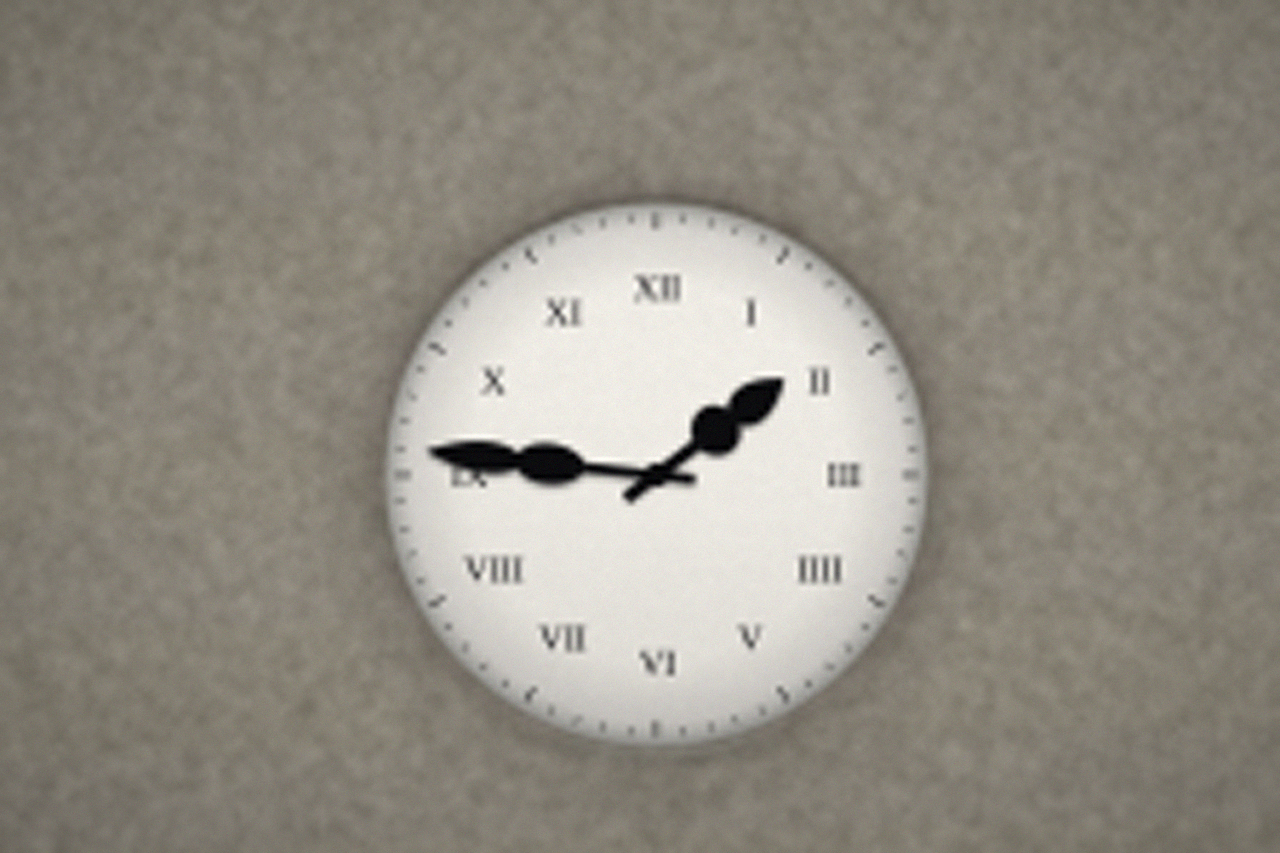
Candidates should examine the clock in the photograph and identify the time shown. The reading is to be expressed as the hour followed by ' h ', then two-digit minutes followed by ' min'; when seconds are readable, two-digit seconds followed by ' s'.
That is 1 h 46 min
